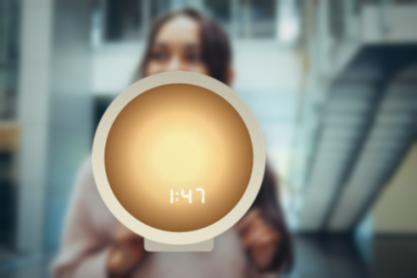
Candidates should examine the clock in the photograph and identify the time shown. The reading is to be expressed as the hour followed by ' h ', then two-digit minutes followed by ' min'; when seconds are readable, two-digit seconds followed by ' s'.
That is 1 h 47 min
